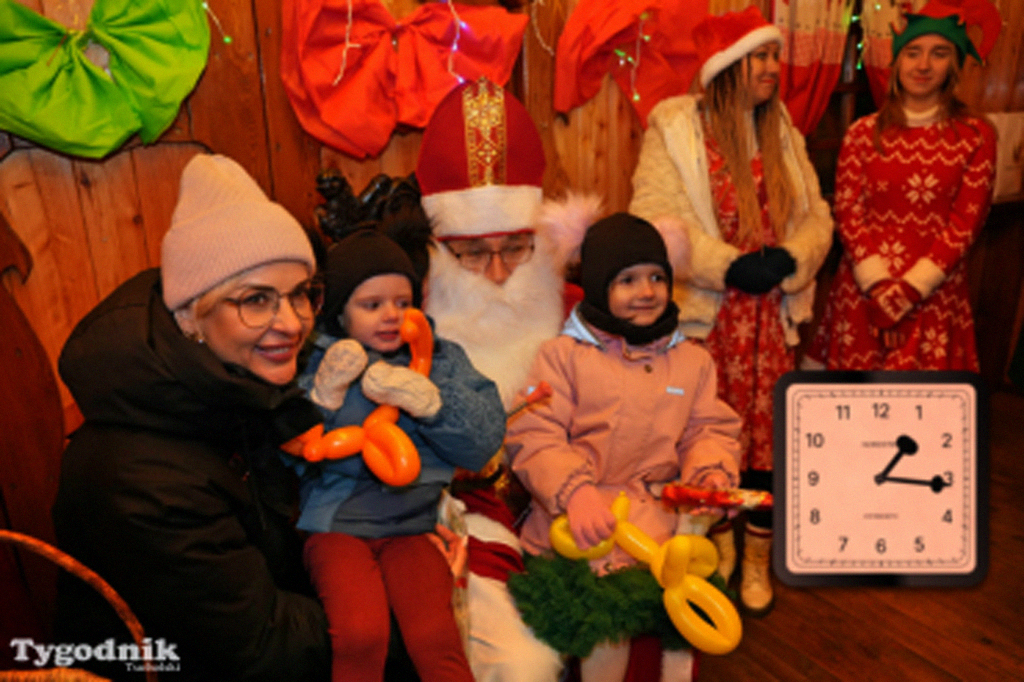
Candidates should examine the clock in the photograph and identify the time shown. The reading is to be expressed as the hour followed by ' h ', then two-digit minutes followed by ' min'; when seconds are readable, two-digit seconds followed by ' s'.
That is 1 h 16 min
